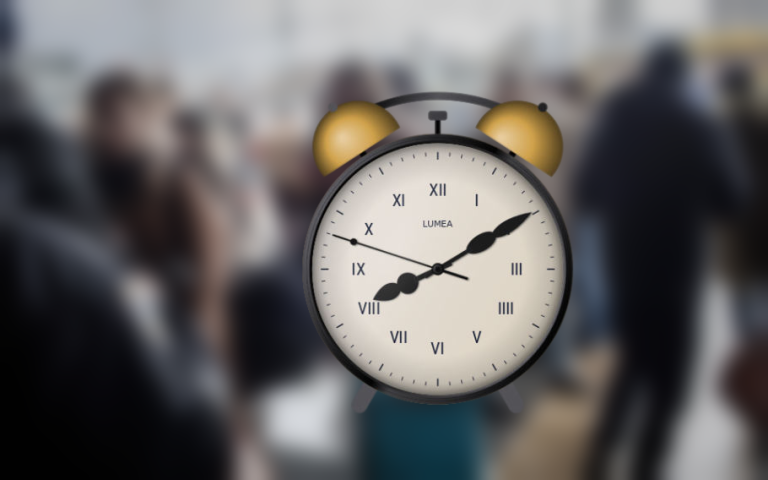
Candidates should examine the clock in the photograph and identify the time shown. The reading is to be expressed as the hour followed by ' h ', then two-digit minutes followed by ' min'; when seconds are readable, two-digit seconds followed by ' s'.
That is 8 h 09 min 48 s
